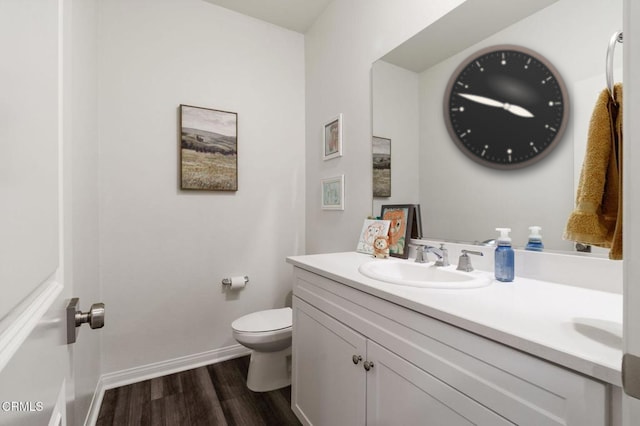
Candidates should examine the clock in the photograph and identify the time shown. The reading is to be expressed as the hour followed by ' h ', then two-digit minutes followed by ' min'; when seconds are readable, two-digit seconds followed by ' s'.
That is 3 h 48 min
